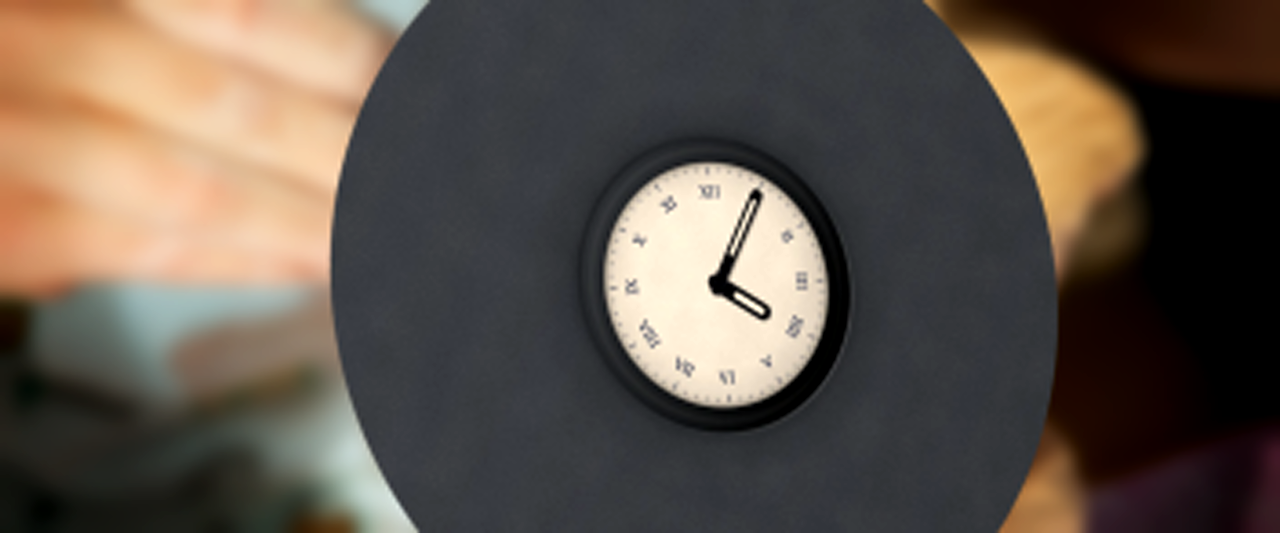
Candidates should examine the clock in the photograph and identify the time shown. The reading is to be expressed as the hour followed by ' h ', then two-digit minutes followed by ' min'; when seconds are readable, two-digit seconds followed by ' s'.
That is 4 h 05 min
